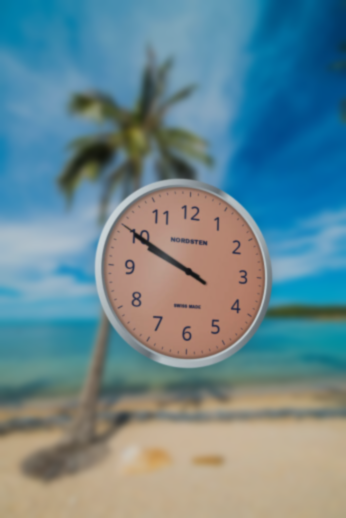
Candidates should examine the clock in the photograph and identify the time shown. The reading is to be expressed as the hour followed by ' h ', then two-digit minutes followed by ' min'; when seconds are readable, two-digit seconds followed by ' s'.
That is 9 h 49 min 50 s
